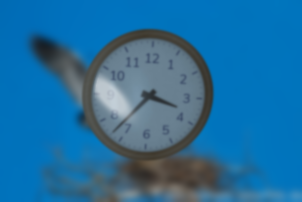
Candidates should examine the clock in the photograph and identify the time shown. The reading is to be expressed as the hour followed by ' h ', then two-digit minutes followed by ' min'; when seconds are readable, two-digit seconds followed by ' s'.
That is 3 h 37 min
